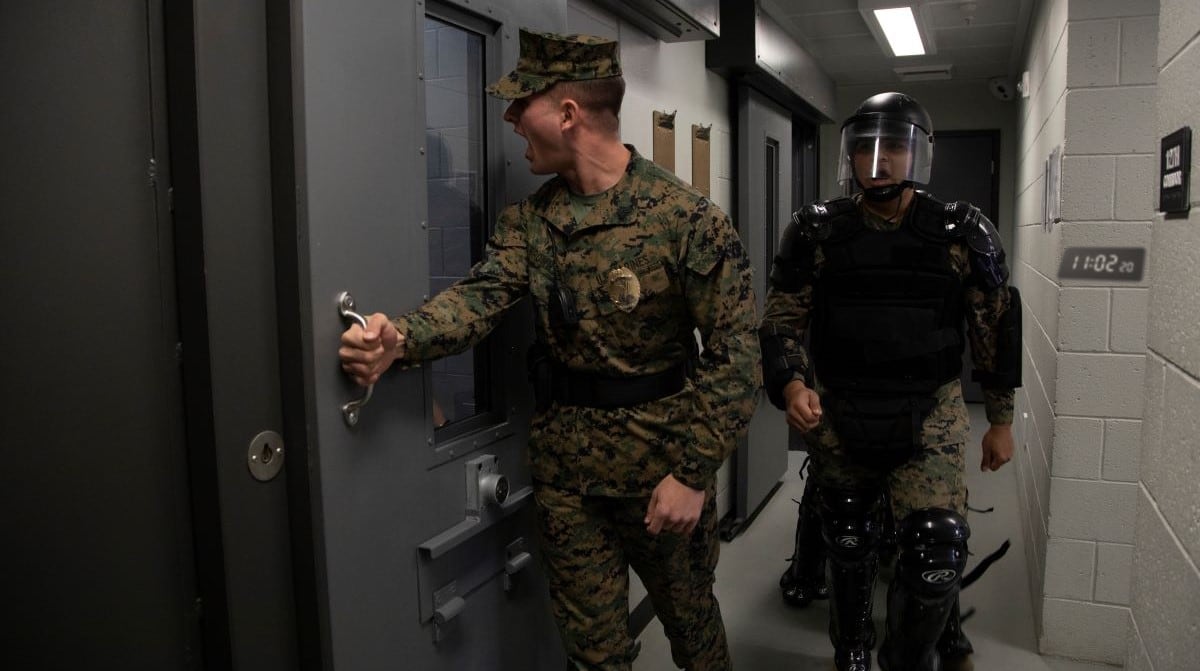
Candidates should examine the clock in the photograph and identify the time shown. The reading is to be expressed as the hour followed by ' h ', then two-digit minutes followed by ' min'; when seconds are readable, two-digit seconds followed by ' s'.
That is 11 h 02 min
